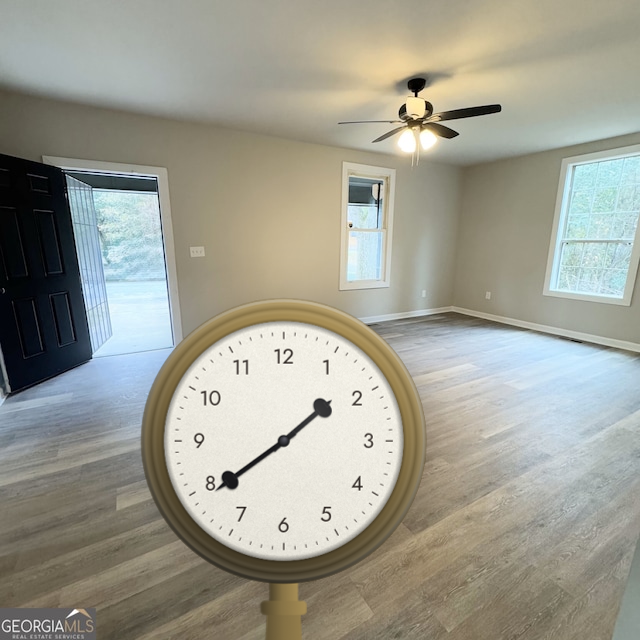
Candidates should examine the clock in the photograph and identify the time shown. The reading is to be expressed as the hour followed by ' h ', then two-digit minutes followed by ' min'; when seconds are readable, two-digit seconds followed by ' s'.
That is 1 h 39 min
